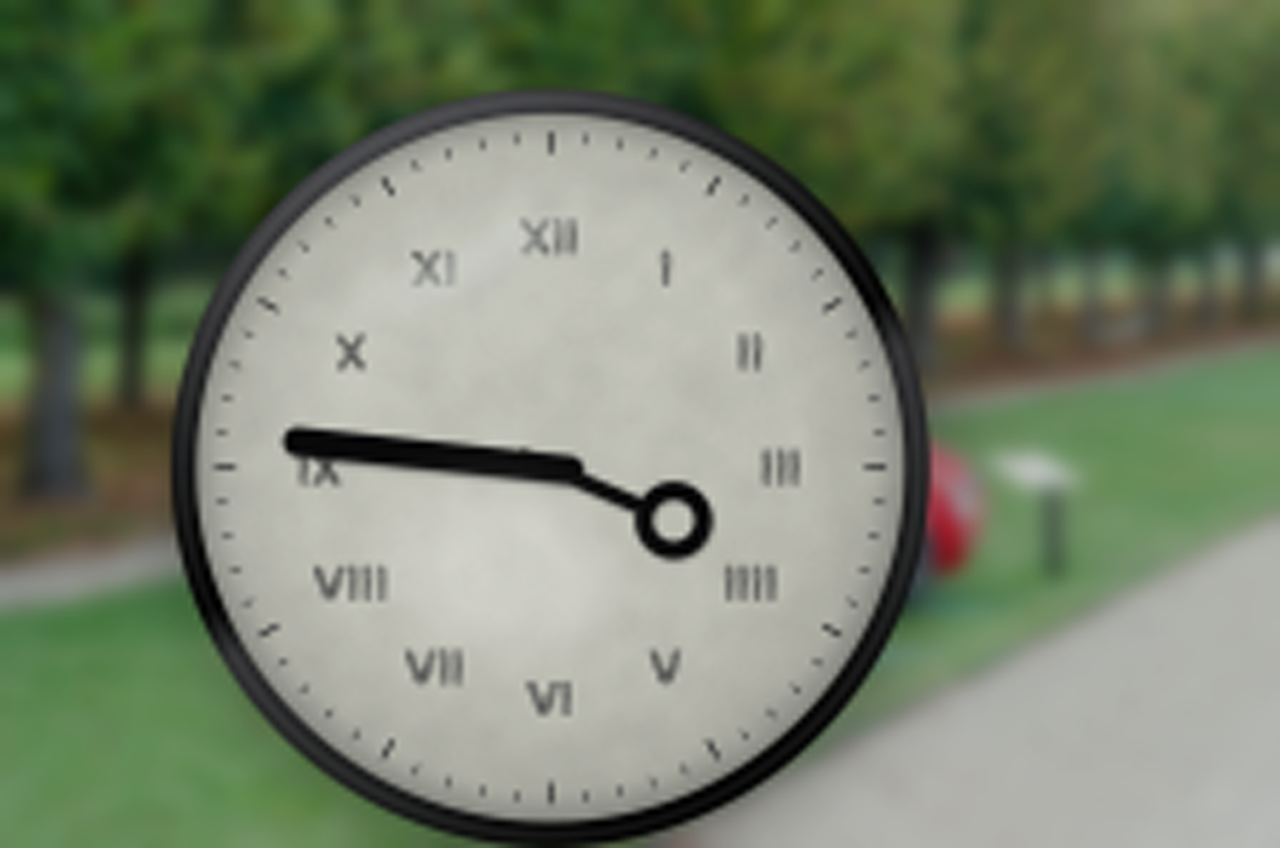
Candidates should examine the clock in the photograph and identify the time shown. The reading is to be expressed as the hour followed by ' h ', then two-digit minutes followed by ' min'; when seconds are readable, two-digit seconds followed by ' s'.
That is 3 h 46 min
